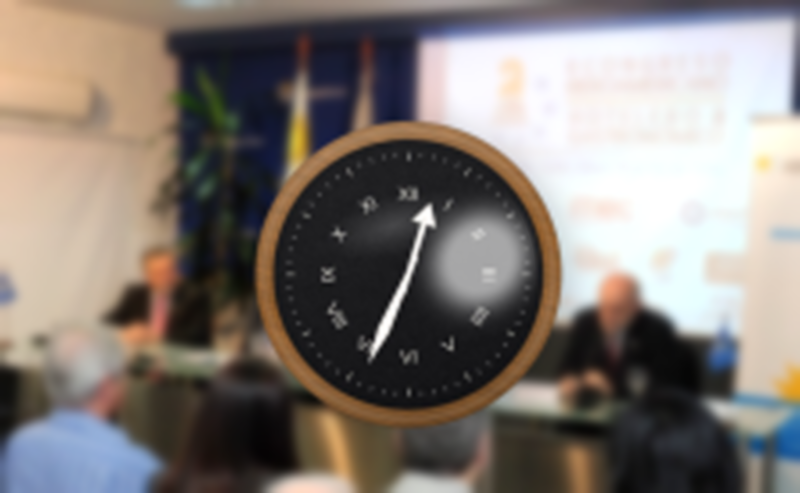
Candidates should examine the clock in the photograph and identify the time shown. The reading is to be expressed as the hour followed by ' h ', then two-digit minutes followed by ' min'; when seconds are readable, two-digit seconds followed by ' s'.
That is 12 h 34 min
